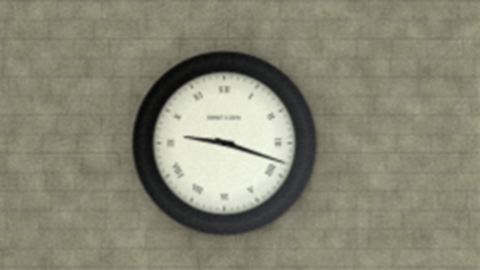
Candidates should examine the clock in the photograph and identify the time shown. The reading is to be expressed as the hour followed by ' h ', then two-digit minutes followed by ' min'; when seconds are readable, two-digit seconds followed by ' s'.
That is 9 h 18 min
